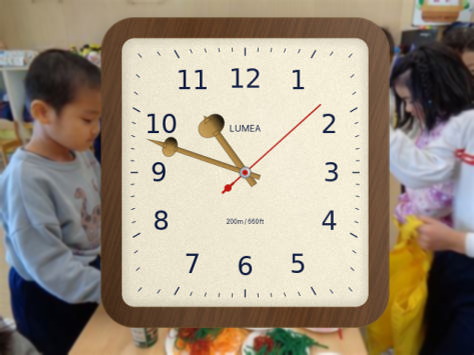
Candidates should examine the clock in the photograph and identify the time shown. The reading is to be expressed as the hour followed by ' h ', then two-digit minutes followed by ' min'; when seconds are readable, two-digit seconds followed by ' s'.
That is 10 h 48 min 08 s
